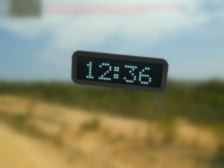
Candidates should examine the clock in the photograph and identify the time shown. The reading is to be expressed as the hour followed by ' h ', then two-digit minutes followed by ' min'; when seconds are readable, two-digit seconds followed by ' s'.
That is 12 h 36 min
